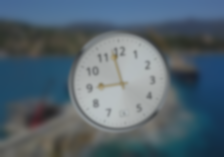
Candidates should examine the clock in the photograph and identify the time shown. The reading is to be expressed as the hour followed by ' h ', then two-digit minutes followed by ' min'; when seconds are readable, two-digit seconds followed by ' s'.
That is 8 h 58 min
